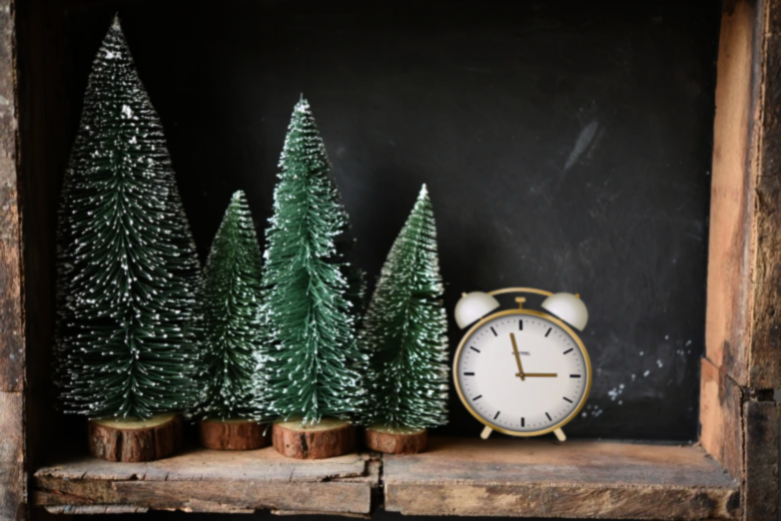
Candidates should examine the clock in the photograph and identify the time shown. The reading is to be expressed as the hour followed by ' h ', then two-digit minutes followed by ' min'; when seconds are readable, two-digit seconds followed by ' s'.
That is 2 h 58 min
